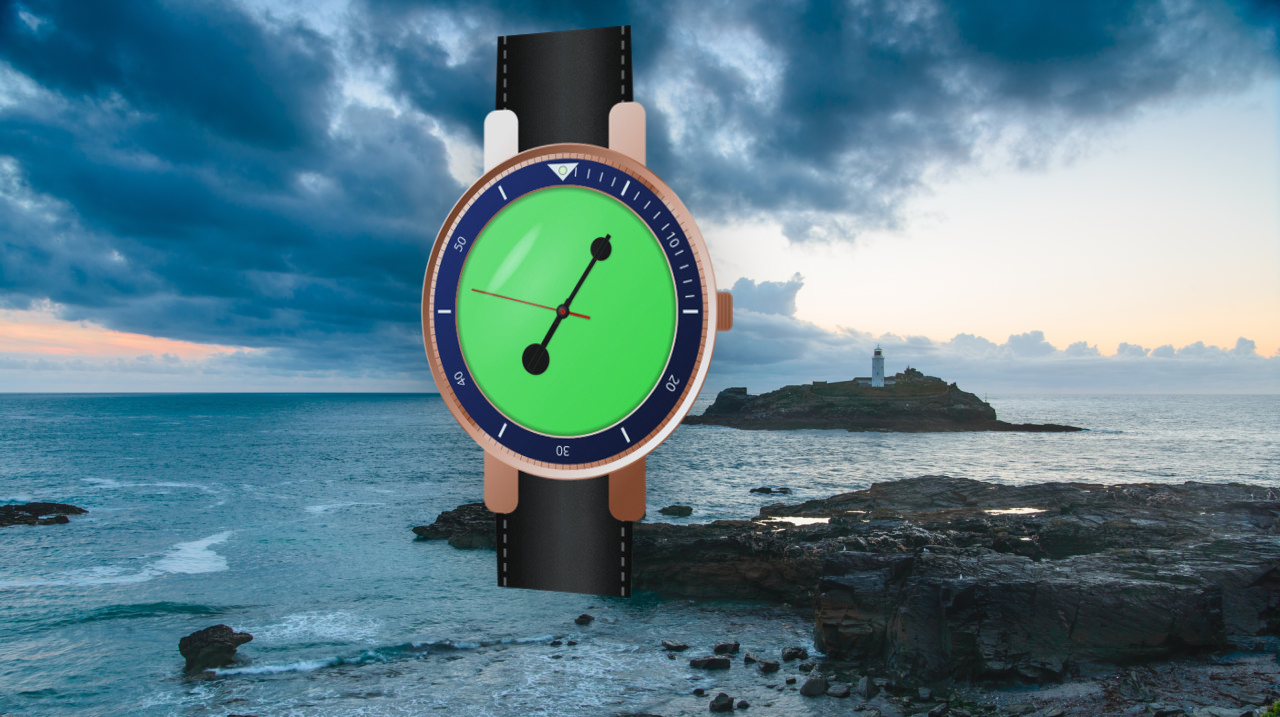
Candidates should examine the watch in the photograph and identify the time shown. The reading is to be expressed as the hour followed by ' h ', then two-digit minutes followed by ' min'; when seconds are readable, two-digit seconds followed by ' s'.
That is 7 h 05 min 47 s
